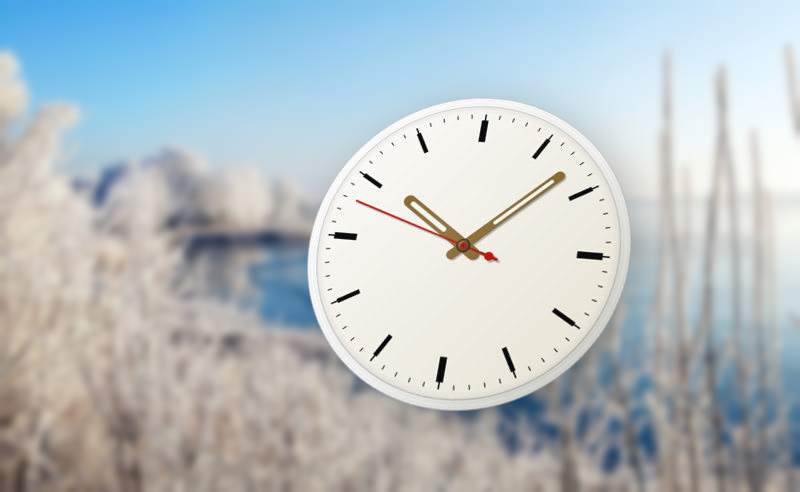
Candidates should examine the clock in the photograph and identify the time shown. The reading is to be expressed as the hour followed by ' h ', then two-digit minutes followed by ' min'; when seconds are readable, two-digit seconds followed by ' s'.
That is 10 h 07 min 48 s
